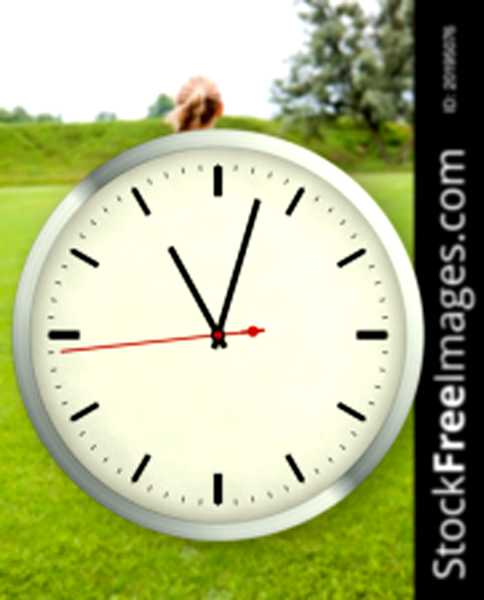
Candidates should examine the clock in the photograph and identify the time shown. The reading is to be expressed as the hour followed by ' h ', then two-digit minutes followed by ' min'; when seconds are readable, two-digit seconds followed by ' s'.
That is 11 h 02 min 44 s
